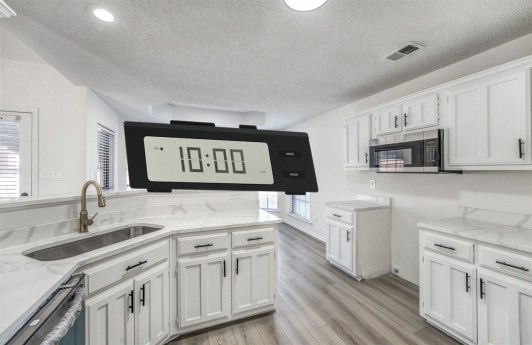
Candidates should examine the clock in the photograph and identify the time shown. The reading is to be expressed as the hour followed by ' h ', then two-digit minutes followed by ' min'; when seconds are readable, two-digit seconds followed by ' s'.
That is 10 h 00 min
